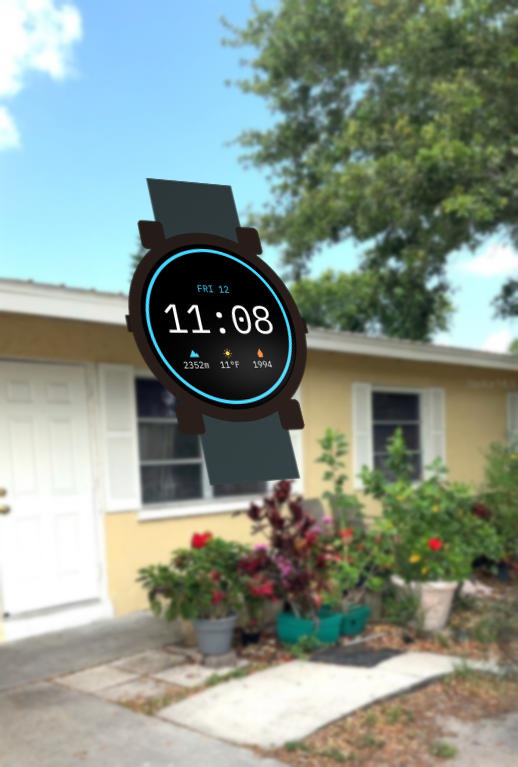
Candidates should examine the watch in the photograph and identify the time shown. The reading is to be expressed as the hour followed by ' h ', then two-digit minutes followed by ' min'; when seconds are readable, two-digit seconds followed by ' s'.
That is 11 h 08 min
